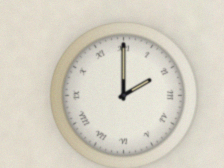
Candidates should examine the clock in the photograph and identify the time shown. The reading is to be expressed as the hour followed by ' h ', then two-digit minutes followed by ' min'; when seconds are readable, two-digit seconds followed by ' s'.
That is 2 h 00 min
